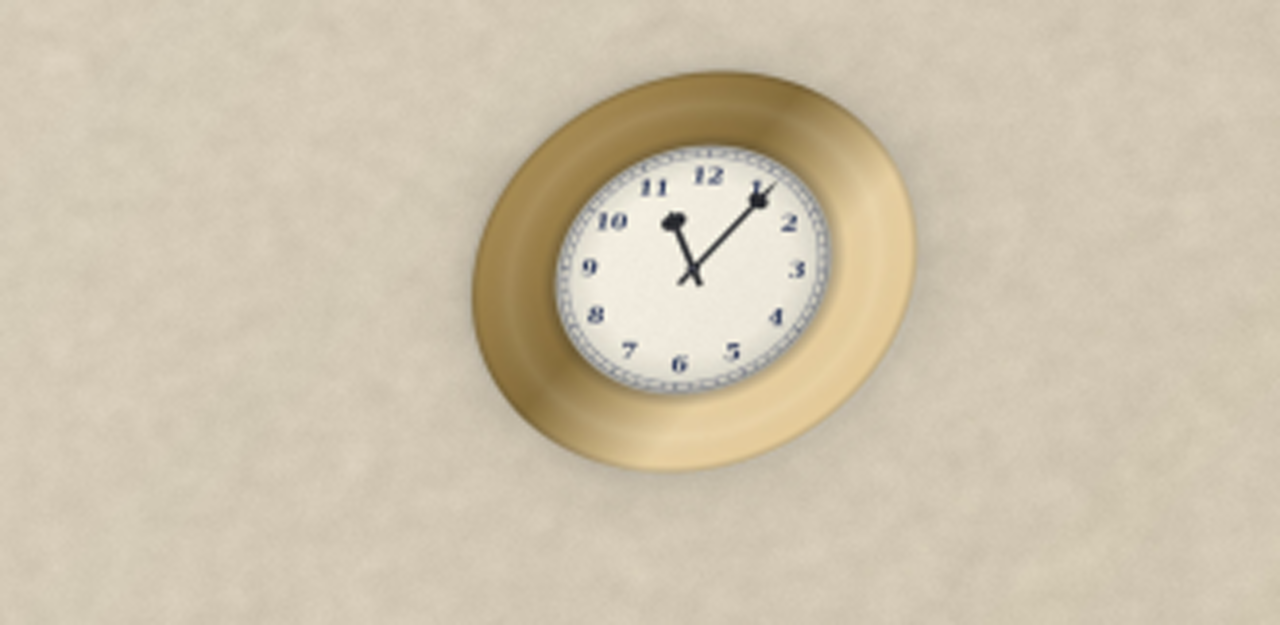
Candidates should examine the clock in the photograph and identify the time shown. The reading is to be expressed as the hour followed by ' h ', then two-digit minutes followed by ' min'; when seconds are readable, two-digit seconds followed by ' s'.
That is 11 h 06 min
